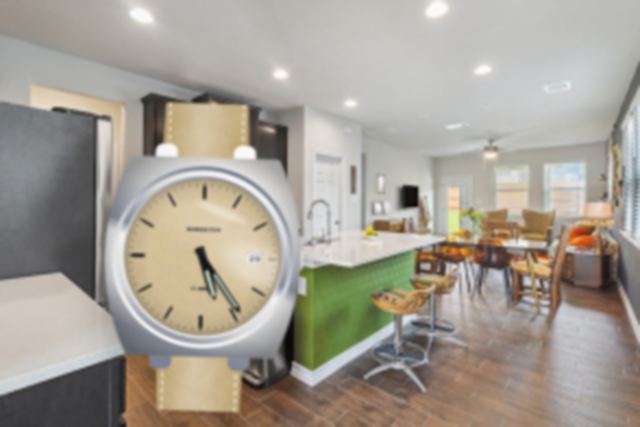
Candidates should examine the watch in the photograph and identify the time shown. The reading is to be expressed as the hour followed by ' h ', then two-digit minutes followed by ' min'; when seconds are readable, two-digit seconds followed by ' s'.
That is 5 h 24 min
